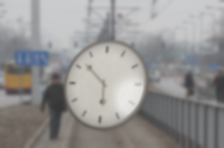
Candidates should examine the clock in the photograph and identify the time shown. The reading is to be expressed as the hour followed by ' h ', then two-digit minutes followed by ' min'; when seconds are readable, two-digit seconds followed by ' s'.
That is 5 h 52 min
